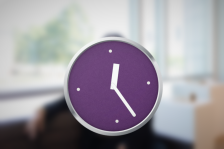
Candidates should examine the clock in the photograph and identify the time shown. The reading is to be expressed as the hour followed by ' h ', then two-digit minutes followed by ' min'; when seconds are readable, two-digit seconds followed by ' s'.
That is 12 h 25 min
